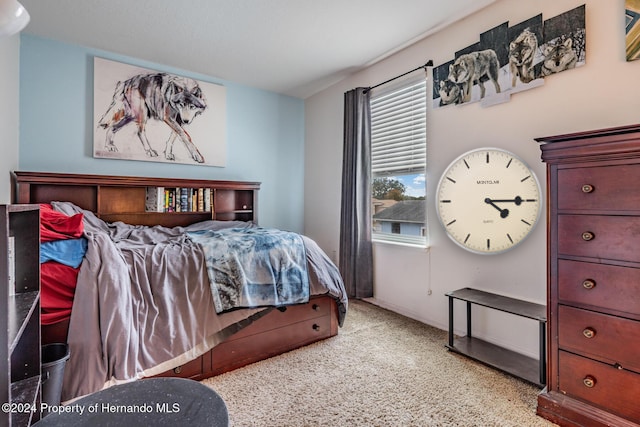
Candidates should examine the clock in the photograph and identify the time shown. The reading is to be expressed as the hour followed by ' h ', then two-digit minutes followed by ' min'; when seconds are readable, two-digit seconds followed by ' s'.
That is 4 h 15 min
